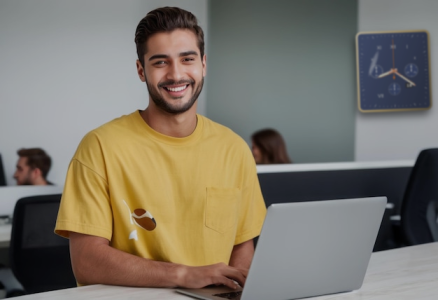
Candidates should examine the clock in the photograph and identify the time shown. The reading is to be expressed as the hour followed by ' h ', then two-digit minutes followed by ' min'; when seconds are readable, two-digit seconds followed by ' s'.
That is 8 h 21 min
